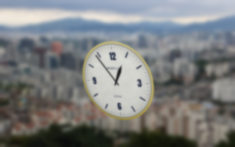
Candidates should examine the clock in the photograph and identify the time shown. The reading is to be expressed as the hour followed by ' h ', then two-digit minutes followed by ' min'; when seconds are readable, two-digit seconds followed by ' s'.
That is 12 h 54 min
